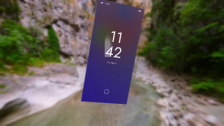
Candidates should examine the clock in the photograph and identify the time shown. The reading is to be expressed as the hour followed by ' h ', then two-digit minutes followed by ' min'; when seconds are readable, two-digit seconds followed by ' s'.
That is 11 h 42 min
